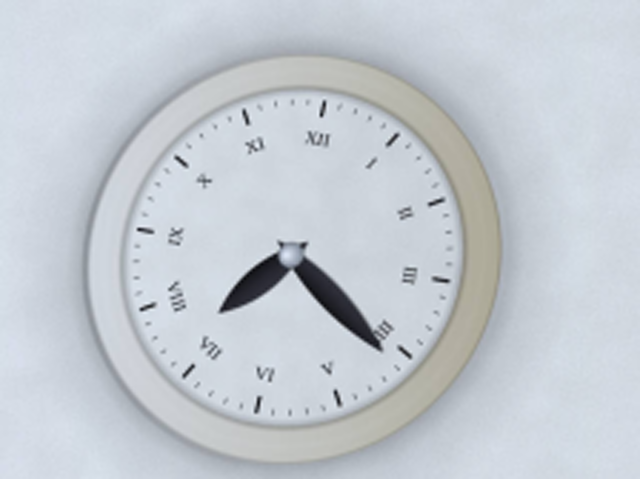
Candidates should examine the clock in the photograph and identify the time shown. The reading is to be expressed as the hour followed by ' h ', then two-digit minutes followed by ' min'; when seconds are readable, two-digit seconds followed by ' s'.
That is 7 h 21 min
